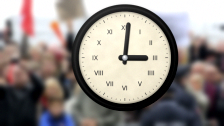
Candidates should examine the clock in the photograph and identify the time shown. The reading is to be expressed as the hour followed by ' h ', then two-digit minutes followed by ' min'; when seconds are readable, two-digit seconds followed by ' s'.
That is 3 h 01 min
